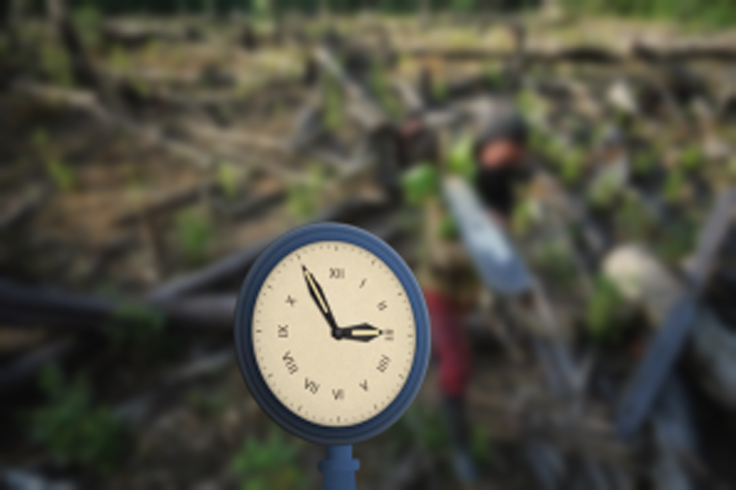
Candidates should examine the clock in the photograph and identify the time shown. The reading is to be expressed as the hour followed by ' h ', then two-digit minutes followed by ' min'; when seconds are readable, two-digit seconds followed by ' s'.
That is 2 h 55 min
